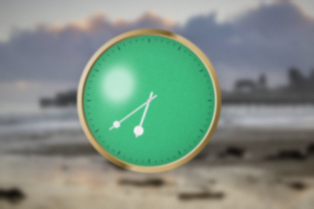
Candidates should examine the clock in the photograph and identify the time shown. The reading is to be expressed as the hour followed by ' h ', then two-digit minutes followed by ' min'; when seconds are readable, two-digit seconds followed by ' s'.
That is 6 h 39 min
